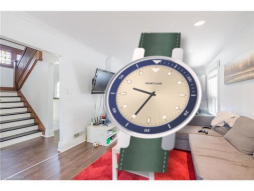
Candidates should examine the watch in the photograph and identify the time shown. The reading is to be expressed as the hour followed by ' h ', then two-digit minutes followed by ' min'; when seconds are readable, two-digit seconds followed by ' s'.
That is 9 h 35 min
